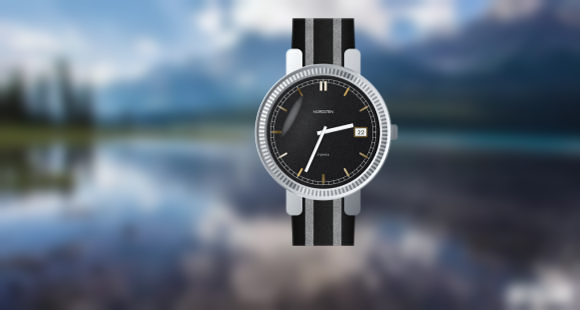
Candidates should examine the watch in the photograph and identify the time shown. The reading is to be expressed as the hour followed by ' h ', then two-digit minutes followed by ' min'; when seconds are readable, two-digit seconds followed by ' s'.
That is 2 h 34 min
